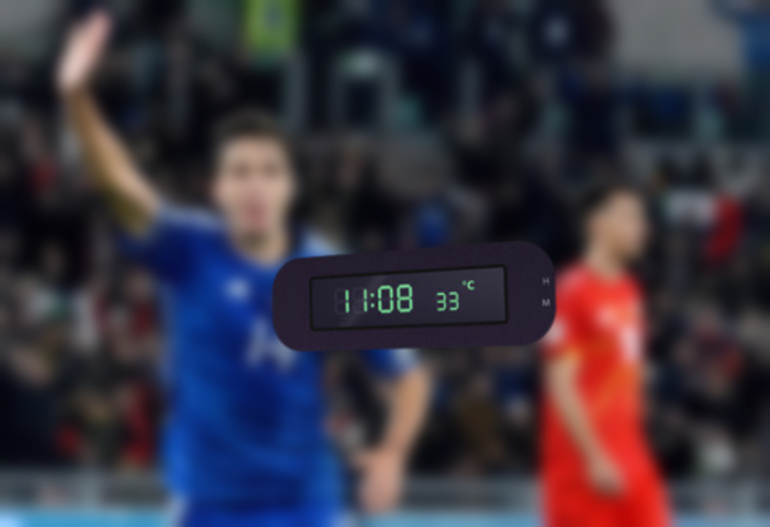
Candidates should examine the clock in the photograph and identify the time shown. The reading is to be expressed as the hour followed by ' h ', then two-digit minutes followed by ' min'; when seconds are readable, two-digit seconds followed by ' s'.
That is 11 h 08 min
